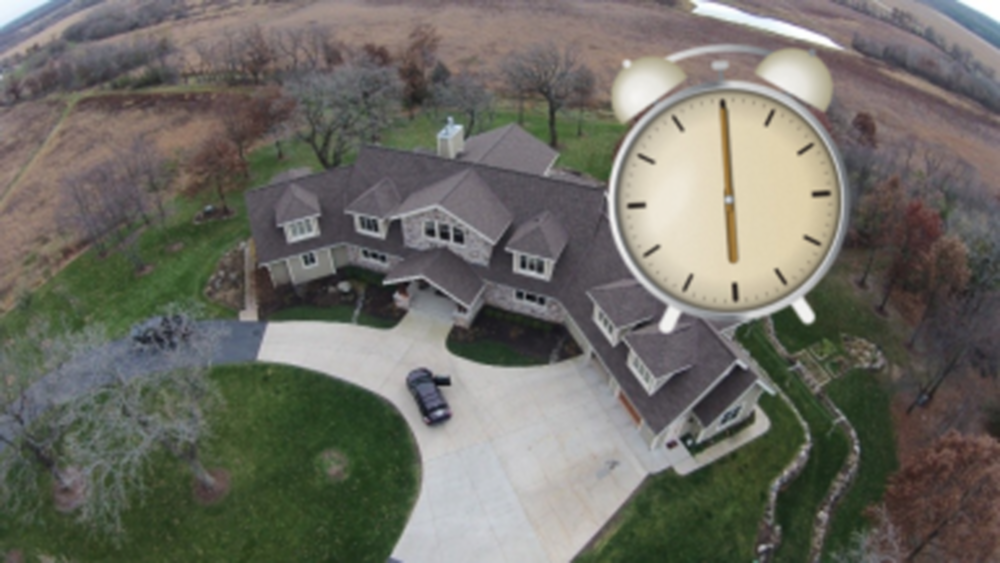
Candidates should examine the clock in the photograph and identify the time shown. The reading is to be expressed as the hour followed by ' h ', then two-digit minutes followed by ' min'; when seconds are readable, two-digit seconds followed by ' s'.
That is 6 h 00 min
